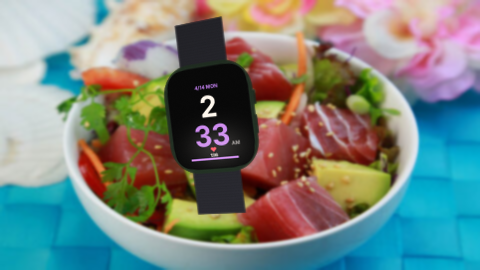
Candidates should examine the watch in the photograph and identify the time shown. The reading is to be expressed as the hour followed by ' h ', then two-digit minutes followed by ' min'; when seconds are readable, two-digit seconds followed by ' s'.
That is 2 h 33 min
